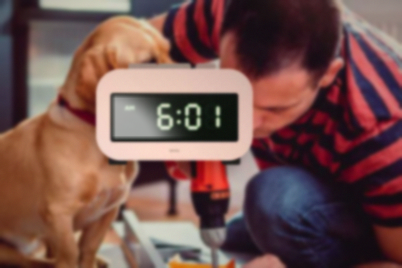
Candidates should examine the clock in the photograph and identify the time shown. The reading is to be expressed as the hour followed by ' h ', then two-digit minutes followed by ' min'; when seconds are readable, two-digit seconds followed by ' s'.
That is 6 h 01 min
